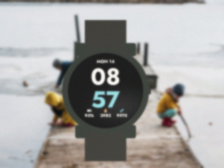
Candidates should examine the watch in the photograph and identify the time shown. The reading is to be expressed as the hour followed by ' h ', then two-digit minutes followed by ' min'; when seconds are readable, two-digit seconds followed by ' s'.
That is 8 h 57 min
